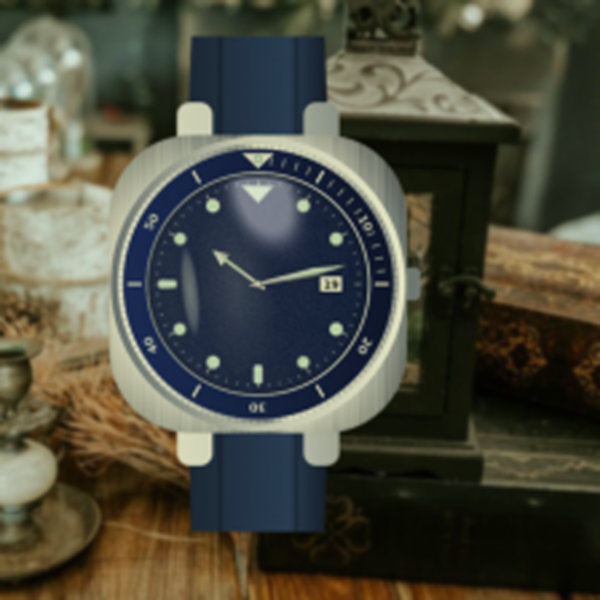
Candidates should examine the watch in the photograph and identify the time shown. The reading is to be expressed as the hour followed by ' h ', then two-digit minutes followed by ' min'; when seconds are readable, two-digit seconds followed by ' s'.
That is 10 h 13 min
